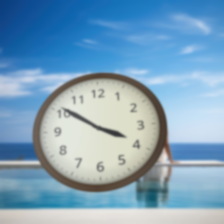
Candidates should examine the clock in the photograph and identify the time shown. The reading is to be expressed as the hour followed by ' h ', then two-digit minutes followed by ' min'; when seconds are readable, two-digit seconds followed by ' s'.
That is 3 h 51 min
